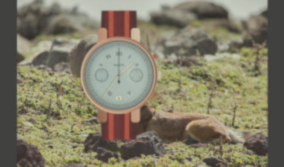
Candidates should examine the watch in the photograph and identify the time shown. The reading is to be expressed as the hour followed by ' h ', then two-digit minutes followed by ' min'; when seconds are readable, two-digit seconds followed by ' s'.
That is 1 h 36 min
